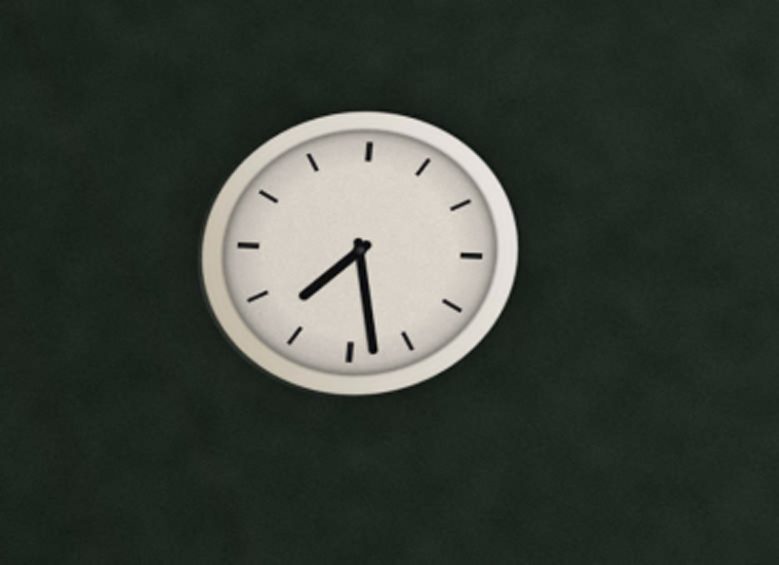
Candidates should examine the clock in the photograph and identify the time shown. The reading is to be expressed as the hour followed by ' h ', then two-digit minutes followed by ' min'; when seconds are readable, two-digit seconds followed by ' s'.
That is 7 h 28 min
